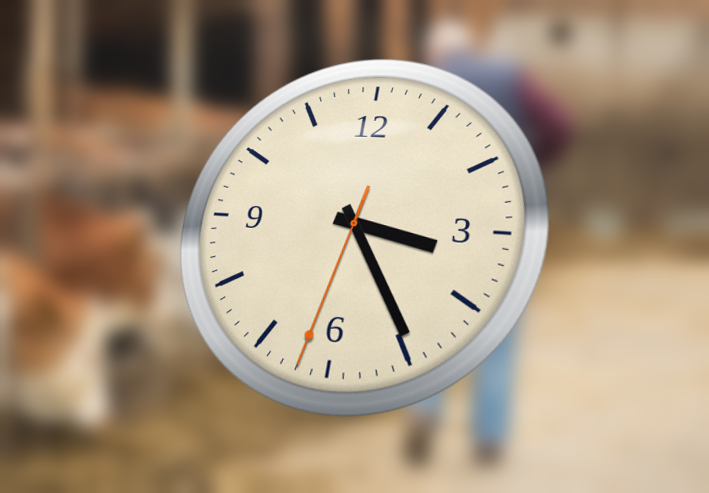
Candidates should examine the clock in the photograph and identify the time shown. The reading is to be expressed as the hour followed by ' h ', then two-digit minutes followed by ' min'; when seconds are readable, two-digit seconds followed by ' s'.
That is 3 h 24 min 32 s
